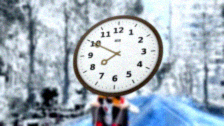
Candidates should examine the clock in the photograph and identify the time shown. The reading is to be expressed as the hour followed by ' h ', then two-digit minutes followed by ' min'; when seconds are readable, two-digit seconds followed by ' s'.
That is 7 h 50 min
